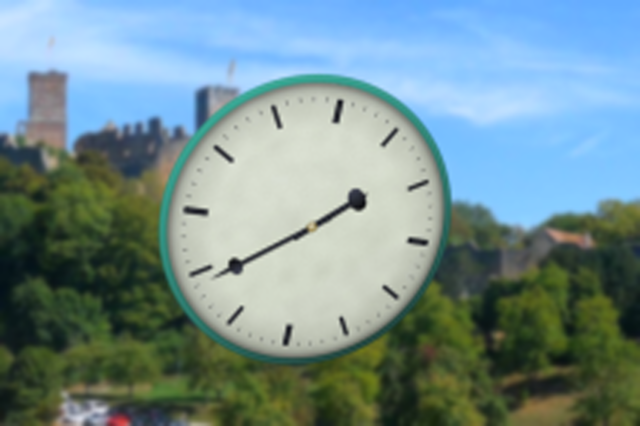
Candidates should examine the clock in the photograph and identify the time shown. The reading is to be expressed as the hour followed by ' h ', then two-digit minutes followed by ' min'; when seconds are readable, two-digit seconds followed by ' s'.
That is 1 h 39 min
